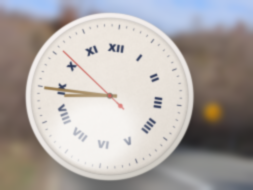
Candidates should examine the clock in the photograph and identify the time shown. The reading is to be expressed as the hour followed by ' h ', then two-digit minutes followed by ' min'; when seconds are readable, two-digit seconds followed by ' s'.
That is 8 h 44 min 51 s
